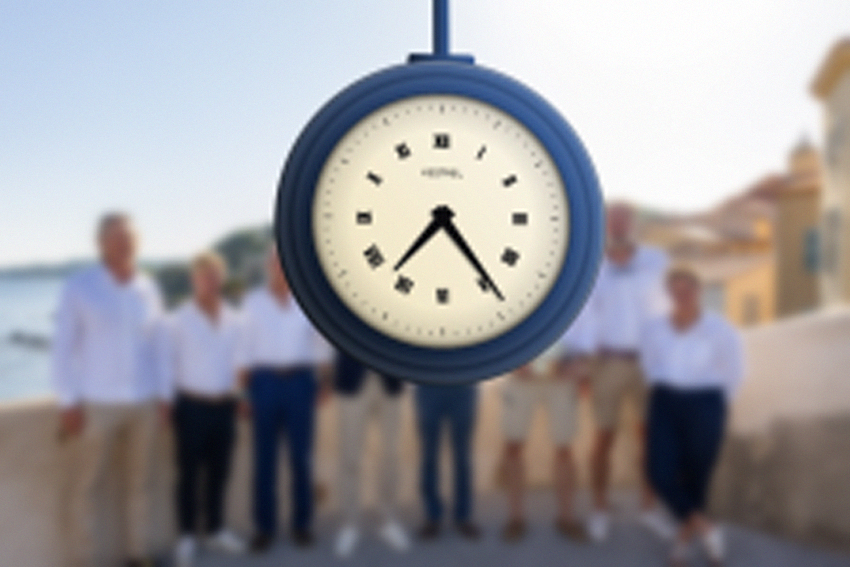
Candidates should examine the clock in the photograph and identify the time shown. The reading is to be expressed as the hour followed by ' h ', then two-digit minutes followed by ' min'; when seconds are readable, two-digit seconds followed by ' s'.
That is 7 h 24 min
